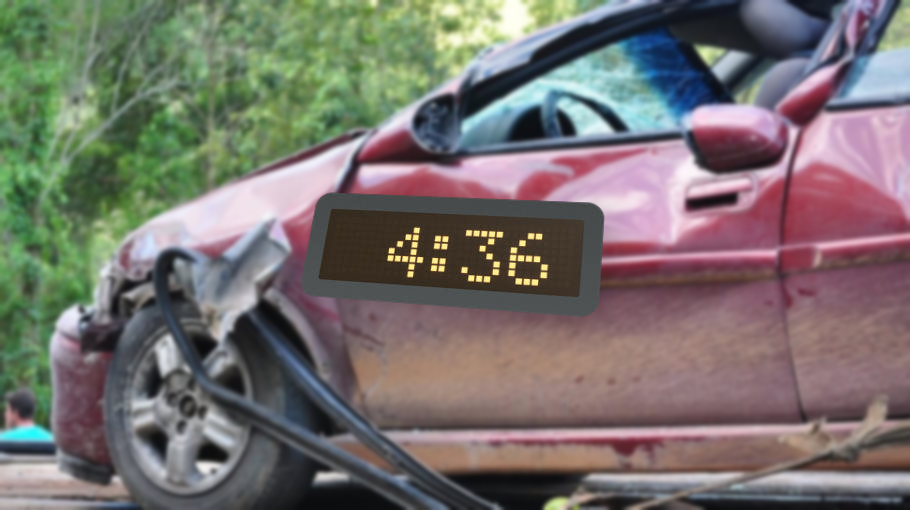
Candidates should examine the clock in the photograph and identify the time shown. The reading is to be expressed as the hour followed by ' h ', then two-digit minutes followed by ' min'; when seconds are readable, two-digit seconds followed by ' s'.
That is 4 h 36 min
